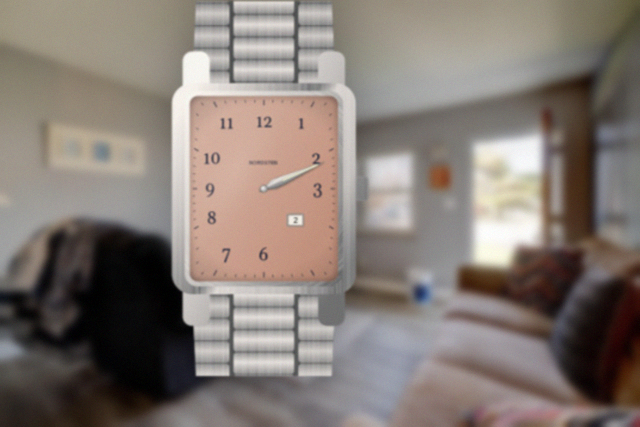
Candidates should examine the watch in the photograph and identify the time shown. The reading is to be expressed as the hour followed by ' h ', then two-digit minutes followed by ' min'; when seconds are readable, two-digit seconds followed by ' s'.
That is 2 h 11 min
